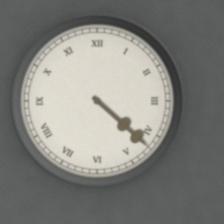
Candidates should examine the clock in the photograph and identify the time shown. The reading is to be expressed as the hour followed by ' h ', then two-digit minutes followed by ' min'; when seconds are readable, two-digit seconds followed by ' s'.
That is 4 h 22 min
